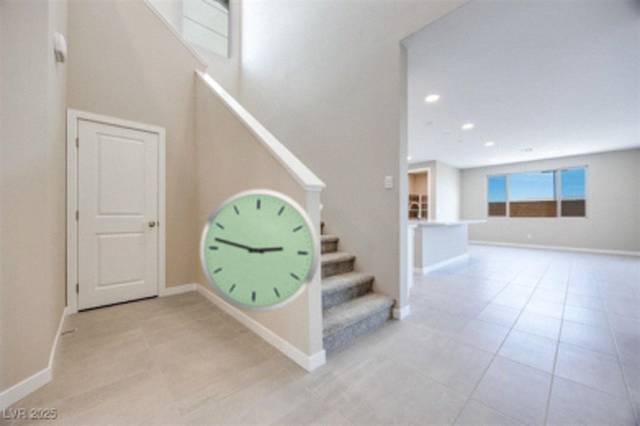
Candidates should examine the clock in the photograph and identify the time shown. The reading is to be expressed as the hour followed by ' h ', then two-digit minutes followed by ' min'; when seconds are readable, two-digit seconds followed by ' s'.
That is 2 h 47 min
